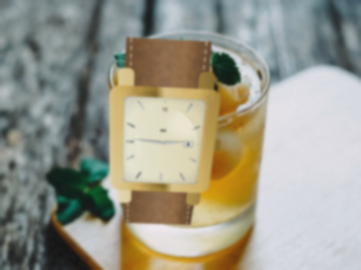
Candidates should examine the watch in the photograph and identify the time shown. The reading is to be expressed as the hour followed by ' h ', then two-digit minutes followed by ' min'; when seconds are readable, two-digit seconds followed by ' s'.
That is 2 h 46 min
